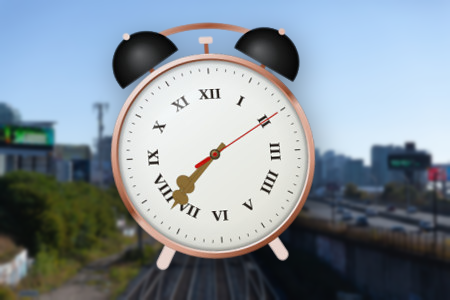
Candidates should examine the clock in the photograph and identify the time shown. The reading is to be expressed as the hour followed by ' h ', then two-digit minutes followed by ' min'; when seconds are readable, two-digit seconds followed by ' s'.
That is 7 h 37 min 10 s
